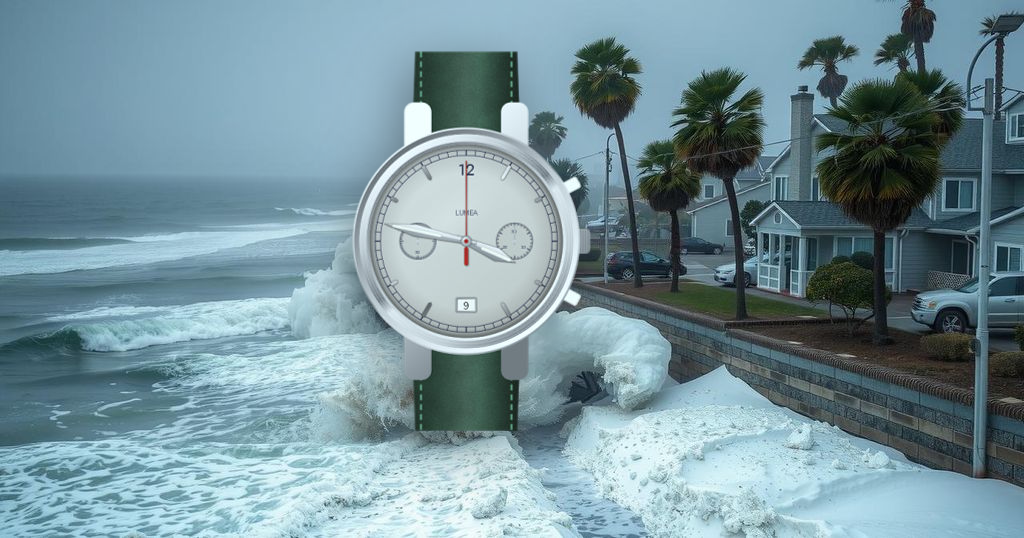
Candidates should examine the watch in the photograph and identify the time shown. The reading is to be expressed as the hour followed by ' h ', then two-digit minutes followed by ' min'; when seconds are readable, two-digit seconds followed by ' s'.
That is 3 h 47 min
